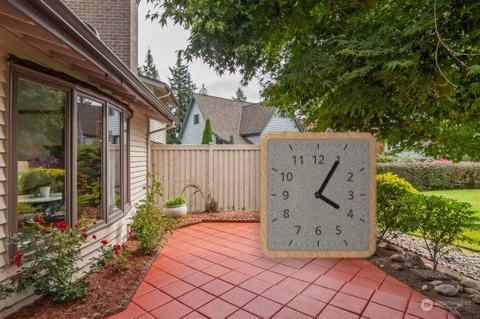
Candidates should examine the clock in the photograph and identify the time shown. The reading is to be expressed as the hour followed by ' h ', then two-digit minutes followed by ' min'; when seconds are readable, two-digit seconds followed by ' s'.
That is 4 h 05 min
